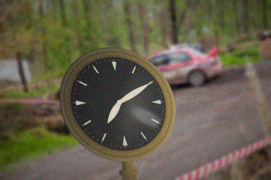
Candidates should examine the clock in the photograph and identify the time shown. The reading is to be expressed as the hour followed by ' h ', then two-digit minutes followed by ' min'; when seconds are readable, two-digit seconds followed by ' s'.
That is 7 h 10 min
